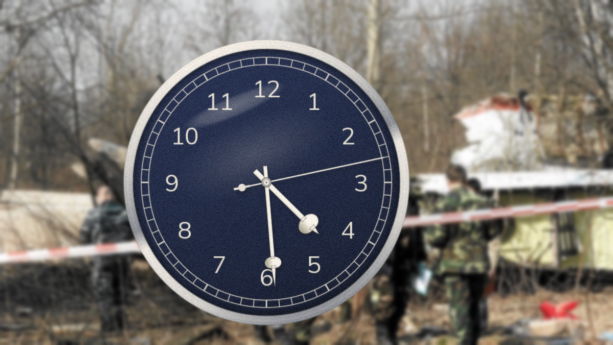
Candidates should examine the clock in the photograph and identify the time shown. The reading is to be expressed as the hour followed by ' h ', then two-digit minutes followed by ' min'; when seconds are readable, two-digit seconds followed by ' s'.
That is 4 h 29 min 13 s
